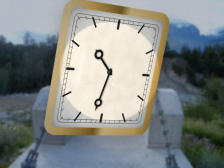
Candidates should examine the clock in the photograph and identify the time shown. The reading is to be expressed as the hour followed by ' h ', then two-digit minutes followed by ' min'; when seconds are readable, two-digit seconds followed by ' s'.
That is 10 h 32 min
